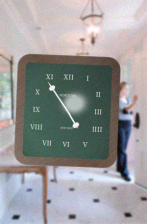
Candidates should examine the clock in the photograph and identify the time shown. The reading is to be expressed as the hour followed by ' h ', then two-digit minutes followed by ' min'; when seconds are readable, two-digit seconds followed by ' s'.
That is 4 h 54 min
